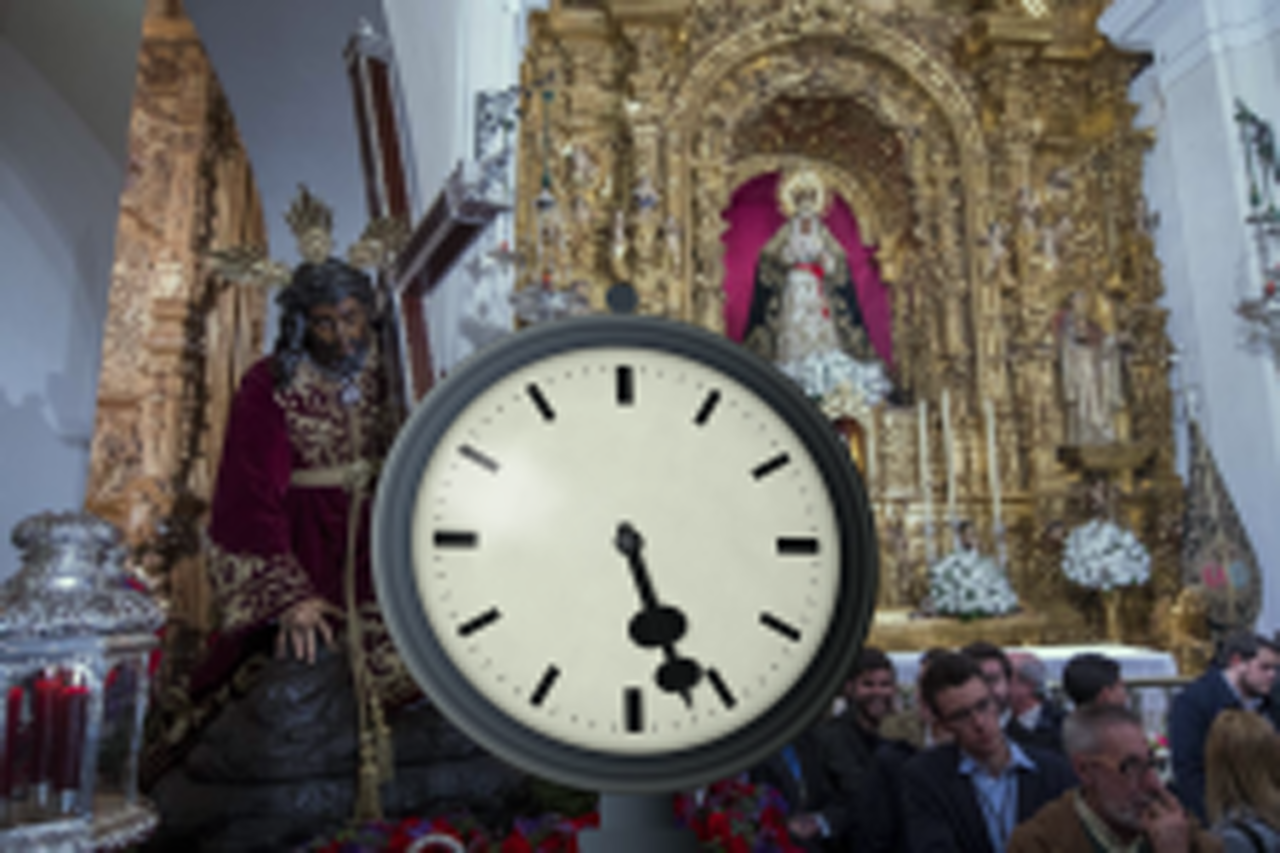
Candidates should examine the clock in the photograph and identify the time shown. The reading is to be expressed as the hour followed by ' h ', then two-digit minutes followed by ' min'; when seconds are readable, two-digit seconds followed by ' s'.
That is 5 h 27 min
